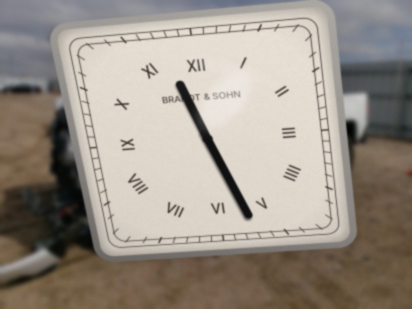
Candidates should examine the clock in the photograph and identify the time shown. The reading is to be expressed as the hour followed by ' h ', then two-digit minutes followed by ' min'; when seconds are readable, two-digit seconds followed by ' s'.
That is 11 h 27 min
